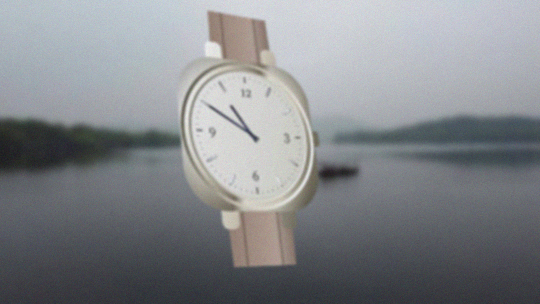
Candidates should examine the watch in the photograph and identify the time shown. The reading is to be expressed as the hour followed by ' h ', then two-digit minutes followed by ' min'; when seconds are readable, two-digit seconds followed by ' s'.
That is 10 h 50 min
